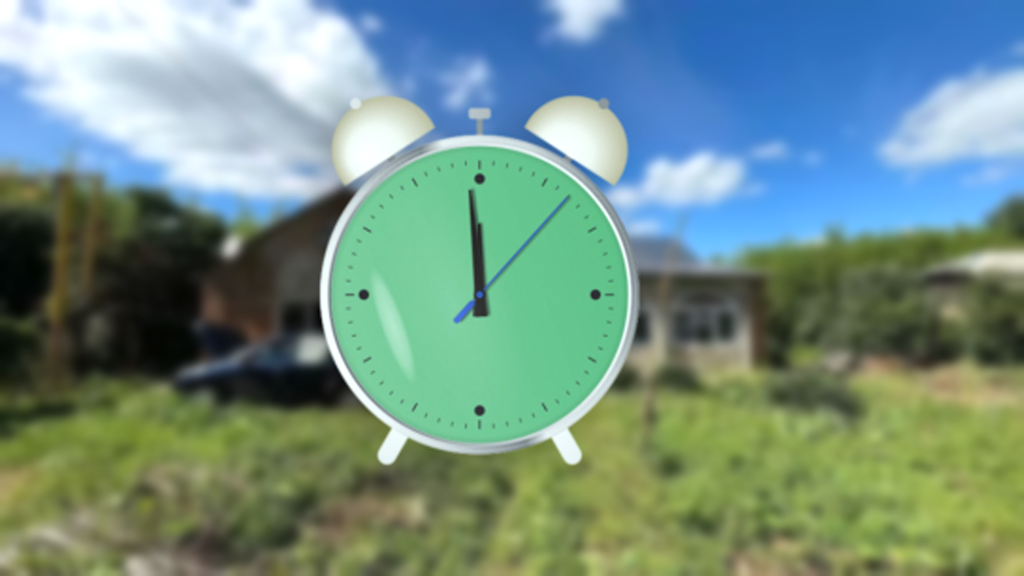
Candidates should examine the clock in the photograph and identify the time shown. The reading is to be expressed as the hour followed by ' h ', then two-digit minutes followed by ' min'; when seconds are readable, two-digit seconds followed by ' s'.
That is 11 h 59 min 07 s
